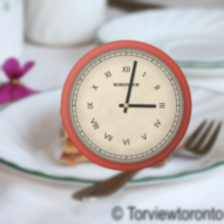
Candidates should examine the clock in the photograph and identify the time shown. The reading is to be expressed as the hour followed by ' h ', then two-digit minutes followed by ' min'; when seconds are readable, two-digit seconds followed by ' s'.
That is 3 h 02 min
